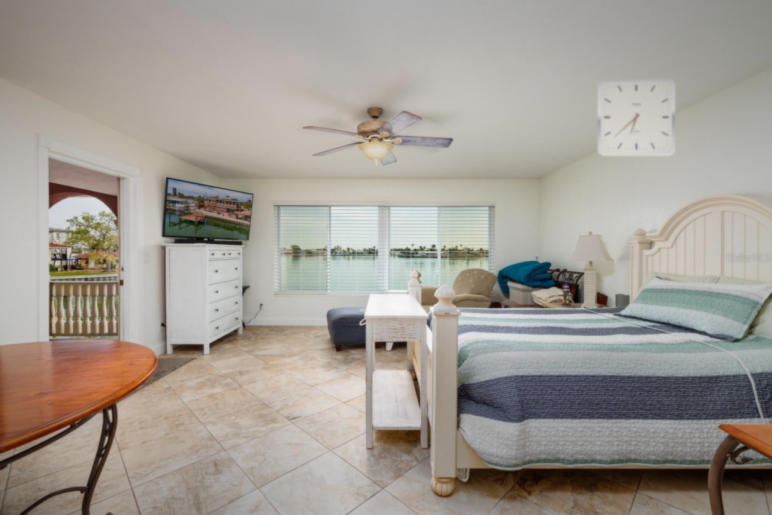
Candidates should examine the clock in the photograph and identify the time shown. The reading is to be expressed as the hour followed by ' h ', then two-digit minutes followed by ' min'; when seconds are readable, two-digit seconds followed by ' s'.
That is 6 h 38 min
